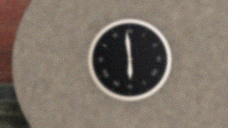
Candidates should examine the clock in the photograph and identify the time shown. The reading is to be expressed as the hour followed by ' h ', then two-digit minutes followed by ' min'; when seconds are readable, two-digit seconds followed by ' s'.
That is 5 h 59 min
